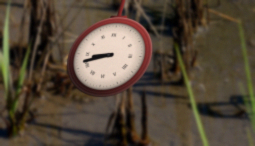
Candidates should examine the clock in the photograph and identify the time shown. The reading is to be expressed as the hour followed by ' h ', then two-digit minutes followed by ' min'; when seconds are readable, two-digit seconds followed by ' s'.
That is 8 h 42 min
